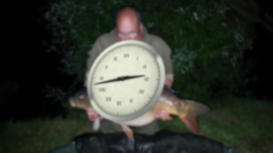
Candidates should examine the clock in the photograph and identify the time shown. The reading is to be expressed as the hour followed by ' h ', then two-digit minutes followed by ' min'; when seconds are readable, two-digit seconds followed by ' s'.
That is 2 h 43 min
